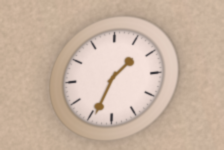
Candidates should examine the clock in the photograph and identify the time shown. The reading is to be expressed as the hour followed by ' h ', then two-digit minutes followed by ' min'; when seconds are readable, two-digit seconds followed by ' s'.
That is 1 h 34 min
